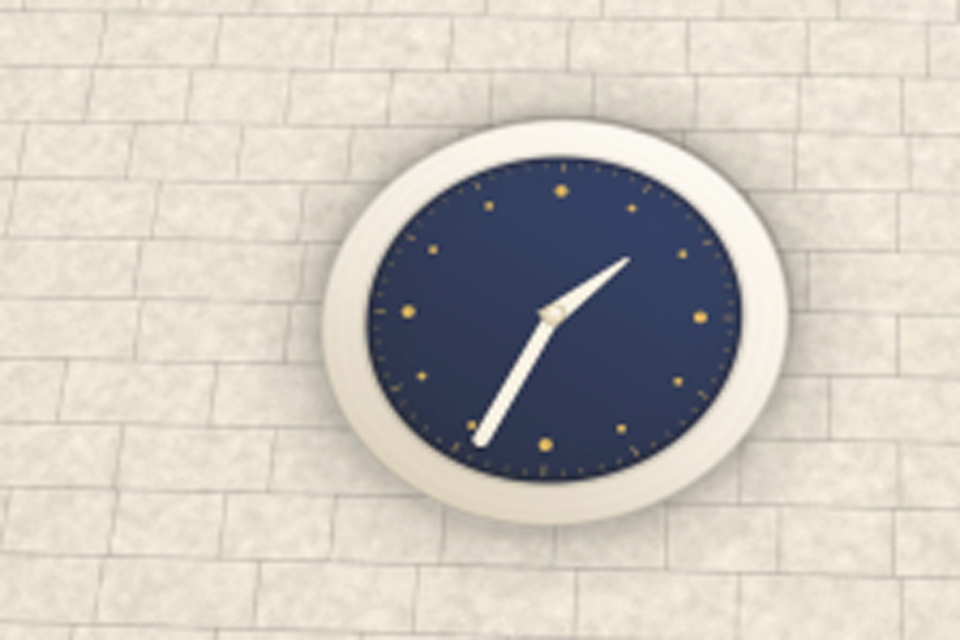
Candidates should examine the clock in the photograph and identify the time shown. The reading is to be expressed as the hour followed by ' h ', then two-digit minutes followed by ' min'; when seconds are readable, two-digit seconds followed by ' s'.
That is 1 h 34 min
